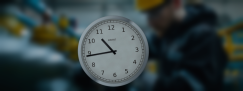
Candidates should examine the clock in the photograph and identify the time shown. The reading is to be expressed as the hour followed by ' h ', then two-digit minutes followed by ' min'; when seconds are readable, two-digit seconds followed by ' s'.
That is 10 h 44 min
